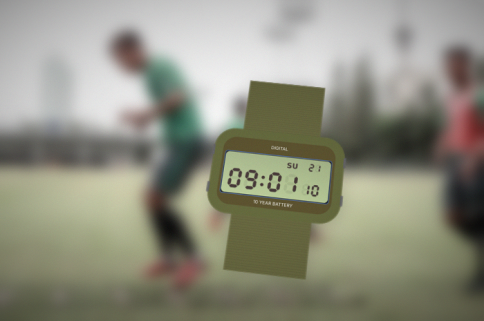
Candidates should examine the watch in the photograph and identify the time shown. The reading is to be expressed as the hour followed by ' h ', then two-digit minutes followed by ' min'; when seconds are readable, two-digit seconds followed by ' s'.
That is 9 h 01 min 10 s
